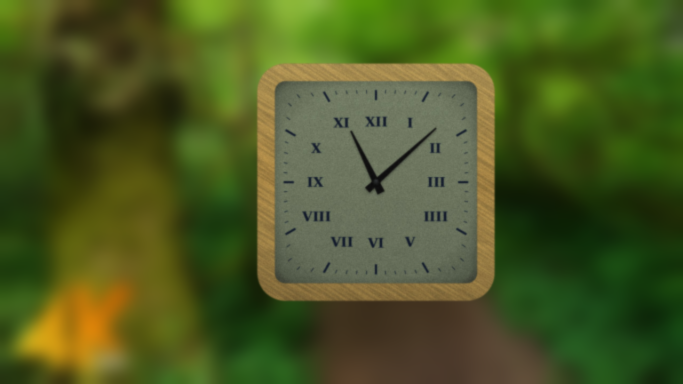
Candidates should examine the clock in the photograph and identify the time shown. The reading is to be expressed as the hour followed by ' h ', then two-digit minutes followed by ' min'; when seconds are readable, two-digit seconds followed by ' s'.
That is 11 h 08 min
